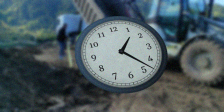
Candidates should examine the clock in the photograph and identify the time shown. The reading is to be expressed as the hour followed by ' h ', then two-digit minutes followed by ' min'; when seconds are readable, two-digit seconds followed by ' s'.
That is 1 h 23 min
